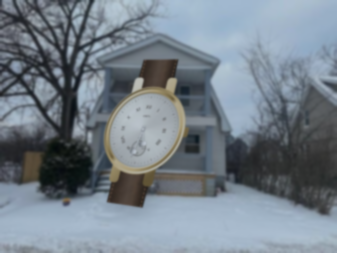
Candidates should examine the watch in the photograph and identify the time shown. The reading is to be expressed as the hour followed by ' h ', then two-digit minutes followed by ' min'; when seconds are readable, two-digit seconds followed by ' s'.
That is 5 h 32 min
